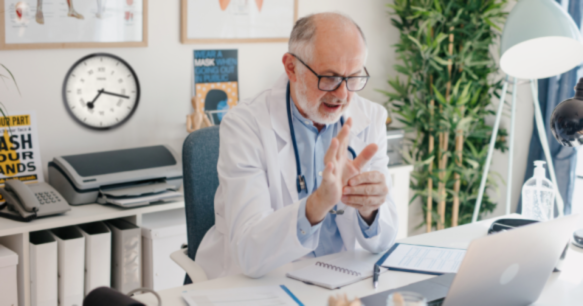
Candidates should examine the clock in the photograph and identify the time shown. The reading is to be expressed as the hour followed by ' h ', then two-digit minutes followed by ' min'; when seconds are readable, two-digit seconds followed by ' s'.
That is 7 h 17 min
